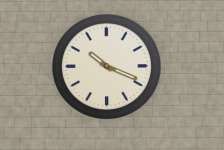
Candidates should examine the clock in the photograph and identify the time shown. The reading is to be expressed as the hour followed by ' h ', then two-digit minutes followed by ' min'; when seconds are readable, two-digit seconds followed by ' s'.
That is 10 h 19 min
